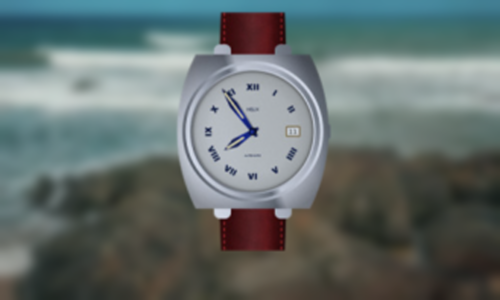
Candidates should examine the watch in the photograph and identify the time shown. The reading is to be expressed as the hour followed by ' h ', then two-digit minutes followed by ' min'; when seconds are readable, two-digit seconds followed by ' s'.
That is 7 h 54 min
